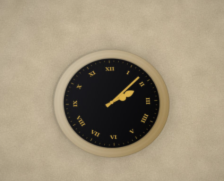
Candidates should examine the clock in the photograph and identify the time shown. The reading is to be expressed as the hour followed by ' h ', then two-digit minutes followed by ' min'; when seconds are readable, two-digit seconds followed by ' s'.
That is 2 h 08 min
